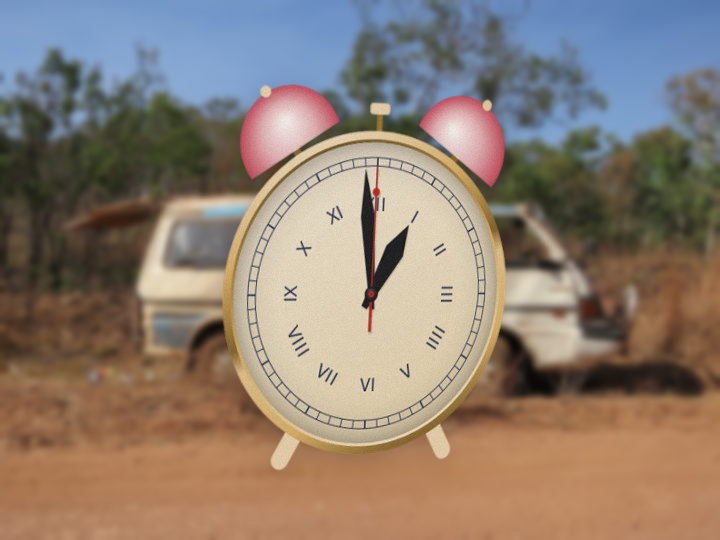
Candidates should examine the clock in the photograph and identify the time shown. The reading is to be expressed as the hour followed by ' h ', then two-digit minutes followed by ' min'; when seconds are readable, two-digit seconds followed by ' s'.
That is 12 h 59 min 00 s
